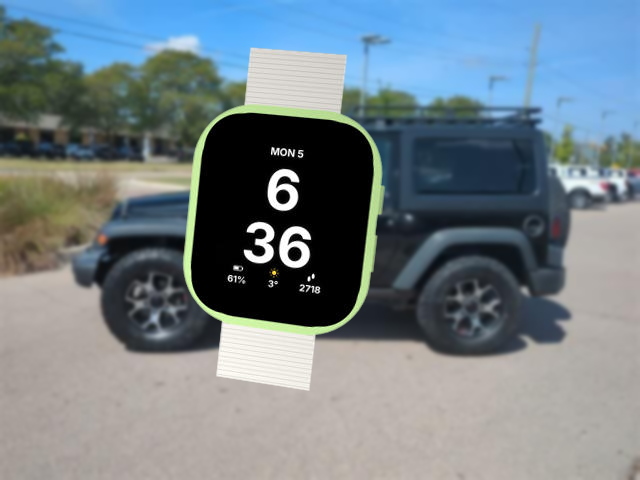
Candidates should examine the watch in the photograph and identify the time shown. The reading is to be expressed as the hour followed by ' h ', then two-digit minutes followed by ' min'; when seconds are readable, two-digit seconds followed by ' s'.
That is 6 h 36 min
